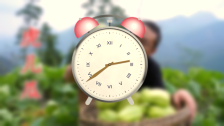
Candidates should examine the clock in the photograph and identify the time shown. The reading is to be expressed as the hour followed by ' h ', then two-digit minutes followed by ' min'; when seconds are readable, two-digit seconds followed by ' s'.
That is 2 h 39 min
